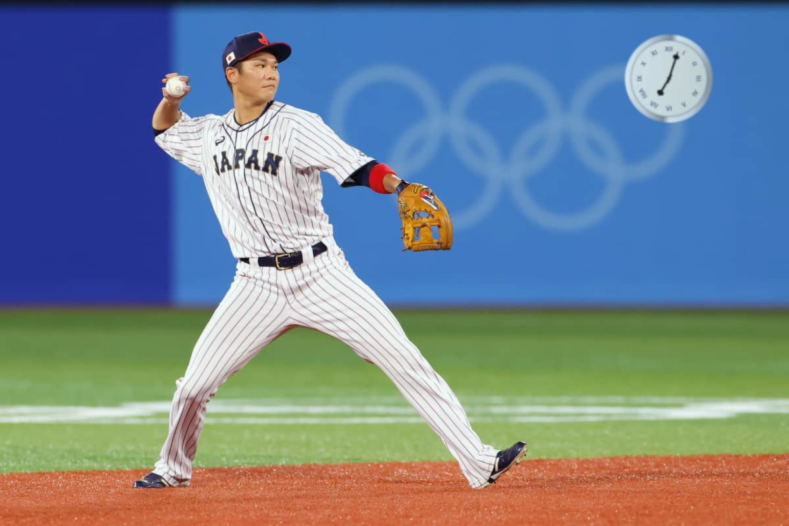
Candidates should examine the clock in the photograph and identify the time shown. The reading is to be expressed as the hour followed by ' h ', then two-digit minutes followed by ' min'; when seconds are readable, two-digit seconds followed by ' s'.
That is 7 h 03 min
